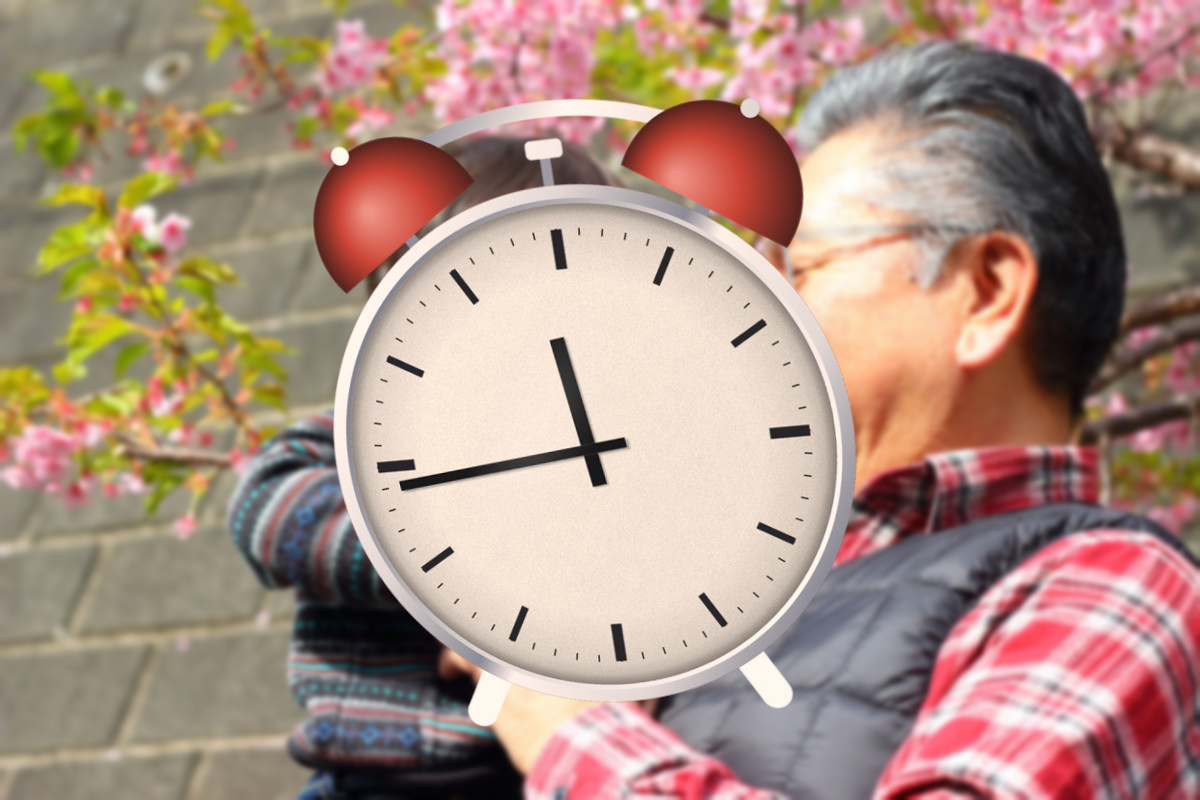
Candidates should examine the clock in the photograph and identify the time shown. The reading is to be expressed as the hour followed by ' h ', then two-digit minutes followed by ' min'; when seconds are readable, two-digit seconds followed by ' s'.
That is 11 h 44 min
